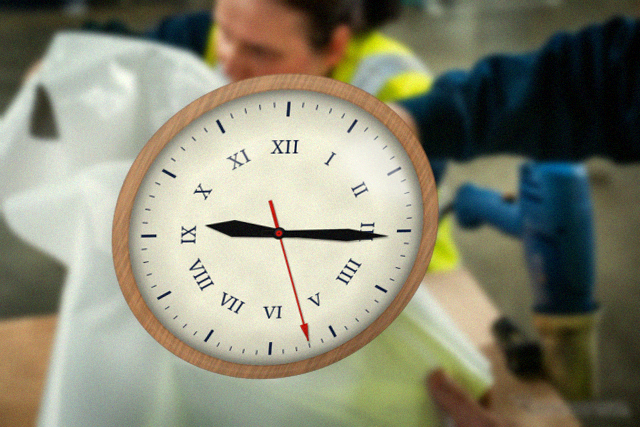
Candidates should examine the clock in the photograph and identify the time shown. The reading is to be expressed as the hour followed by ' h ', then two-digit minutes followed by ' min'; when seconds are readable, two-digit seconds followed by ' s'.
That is 9 h 15 min 27 s
